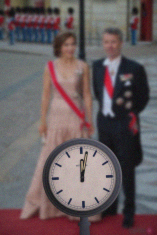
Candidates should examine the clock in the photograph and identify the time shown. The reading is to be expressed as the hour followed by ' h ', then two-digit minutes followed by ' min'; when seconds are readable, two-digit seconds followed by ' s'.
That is 12 h 02 min
